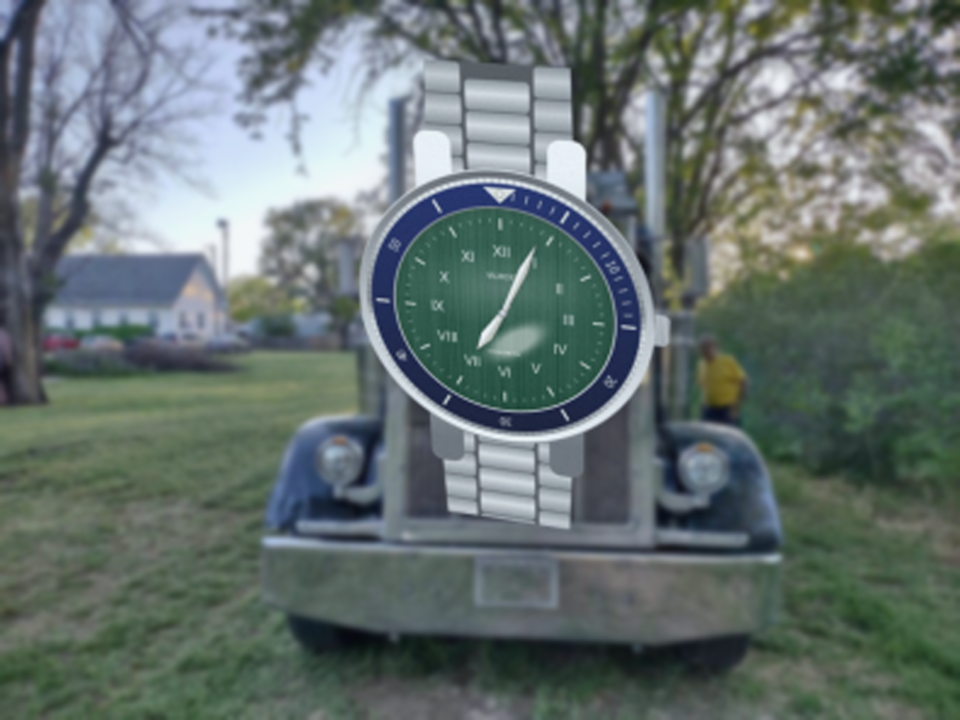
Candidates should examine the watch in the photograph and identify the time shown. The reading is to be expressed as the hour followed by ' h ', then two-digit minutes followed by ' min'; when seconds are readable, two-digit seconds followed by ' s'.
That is 7 h 04 min
